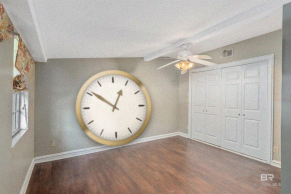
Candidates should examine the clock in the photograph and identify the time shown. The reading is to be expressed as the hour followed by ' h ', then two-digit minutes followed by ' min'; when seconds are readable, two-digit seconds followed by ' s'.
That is 12 h 51 min
